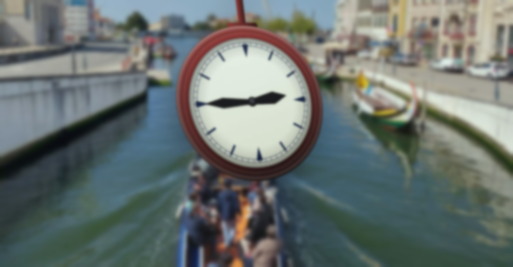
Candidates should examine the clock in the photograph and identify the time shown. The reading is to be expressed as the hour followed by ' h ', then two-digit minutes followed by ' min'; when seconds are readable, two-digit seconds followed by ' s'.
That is 2 h 45 min
